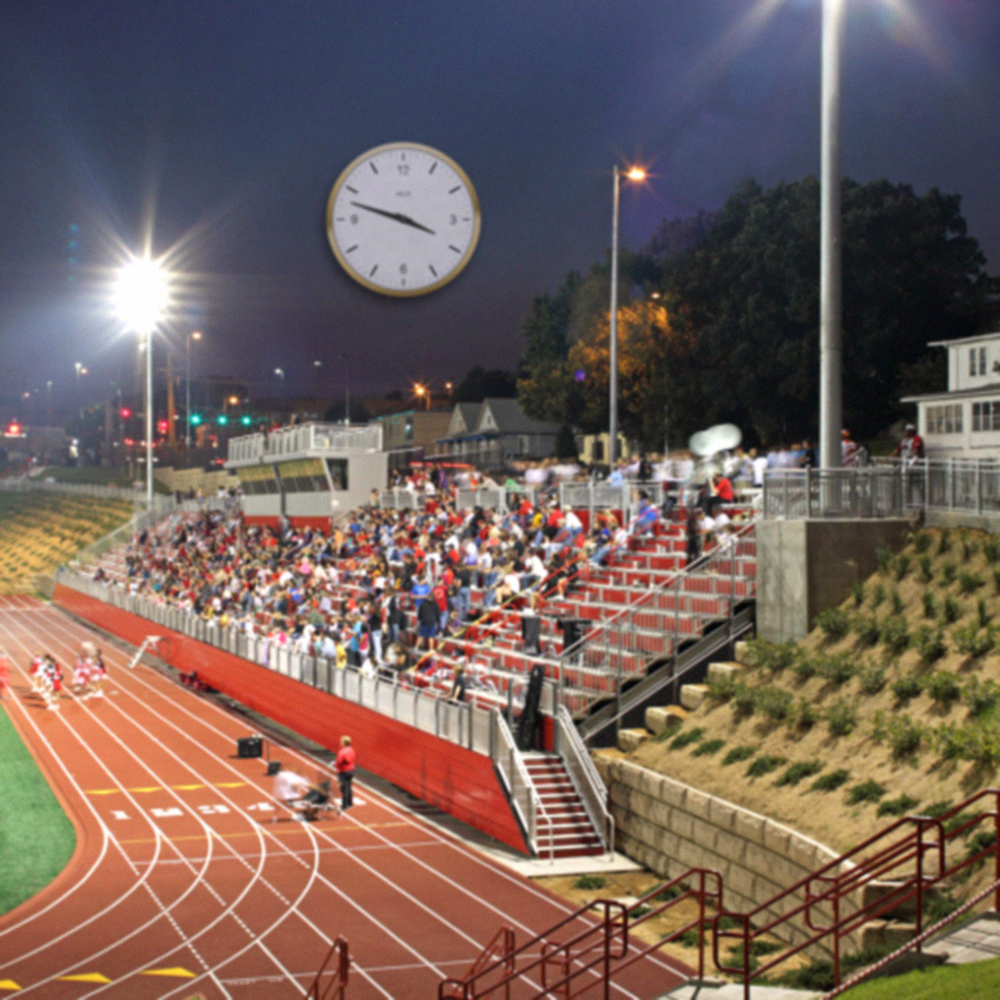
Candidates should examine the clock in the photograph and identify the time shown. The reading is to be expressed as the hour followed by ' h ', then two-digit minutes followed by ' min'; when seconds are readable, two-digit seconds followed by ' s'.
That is 3 h 48 min
